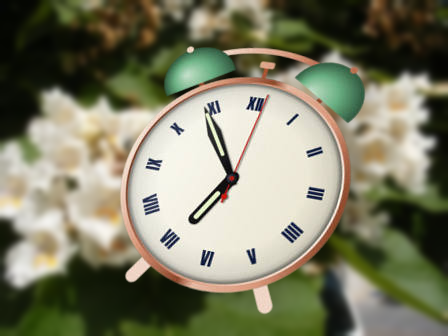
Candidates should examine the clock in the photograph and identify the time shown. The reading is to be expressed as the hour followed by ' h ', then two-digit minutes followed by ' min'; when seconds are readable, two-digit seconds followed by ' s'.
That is 6 h 54 min 01 s
